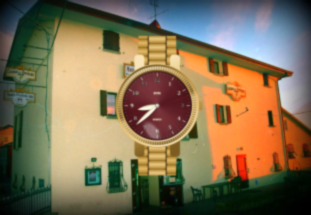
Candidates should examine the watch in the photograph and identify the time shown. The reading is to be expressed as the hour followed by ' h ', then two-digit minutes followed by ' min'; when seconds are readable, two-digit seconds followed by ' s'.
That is 8 h 38 min
